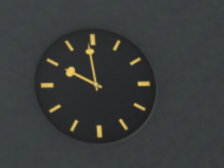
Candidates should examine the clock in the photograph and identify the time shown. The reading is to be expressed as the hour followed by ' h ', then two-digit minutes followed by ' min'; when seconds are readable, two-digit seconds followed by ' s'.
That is 9 h 59 min
